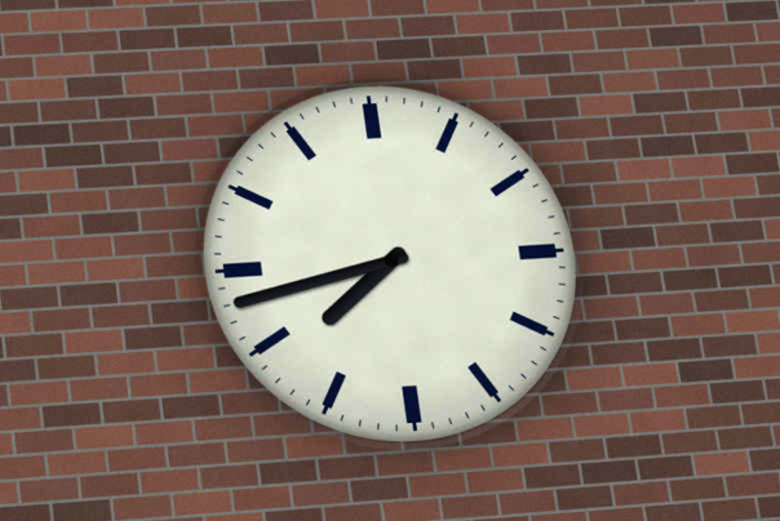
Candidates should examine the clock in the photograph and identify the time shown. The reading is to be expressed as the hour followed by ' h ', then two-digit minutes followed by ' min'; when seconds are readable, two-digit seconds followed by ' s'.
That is 7 h 43 min
